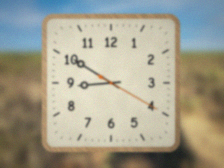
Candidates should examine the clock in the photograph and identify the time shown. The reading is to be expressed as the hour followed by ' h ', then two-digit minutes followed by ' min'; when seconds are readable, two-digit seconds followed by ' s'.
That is 8 h 50 min 20 s
